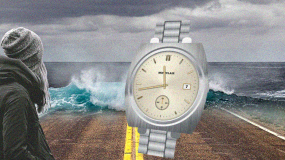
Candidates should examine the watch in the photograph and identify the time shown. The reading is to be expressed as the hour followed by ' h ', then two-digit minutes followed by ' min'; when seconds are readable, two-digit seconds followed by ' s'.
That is 11 h 43 min
